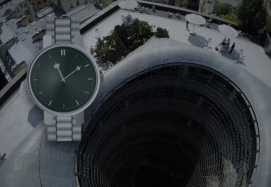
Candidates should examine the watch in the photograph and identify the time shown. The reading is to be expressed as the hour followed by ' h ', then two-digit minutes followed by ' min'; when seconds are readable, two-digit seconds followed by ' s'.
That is 11 h 09 min
